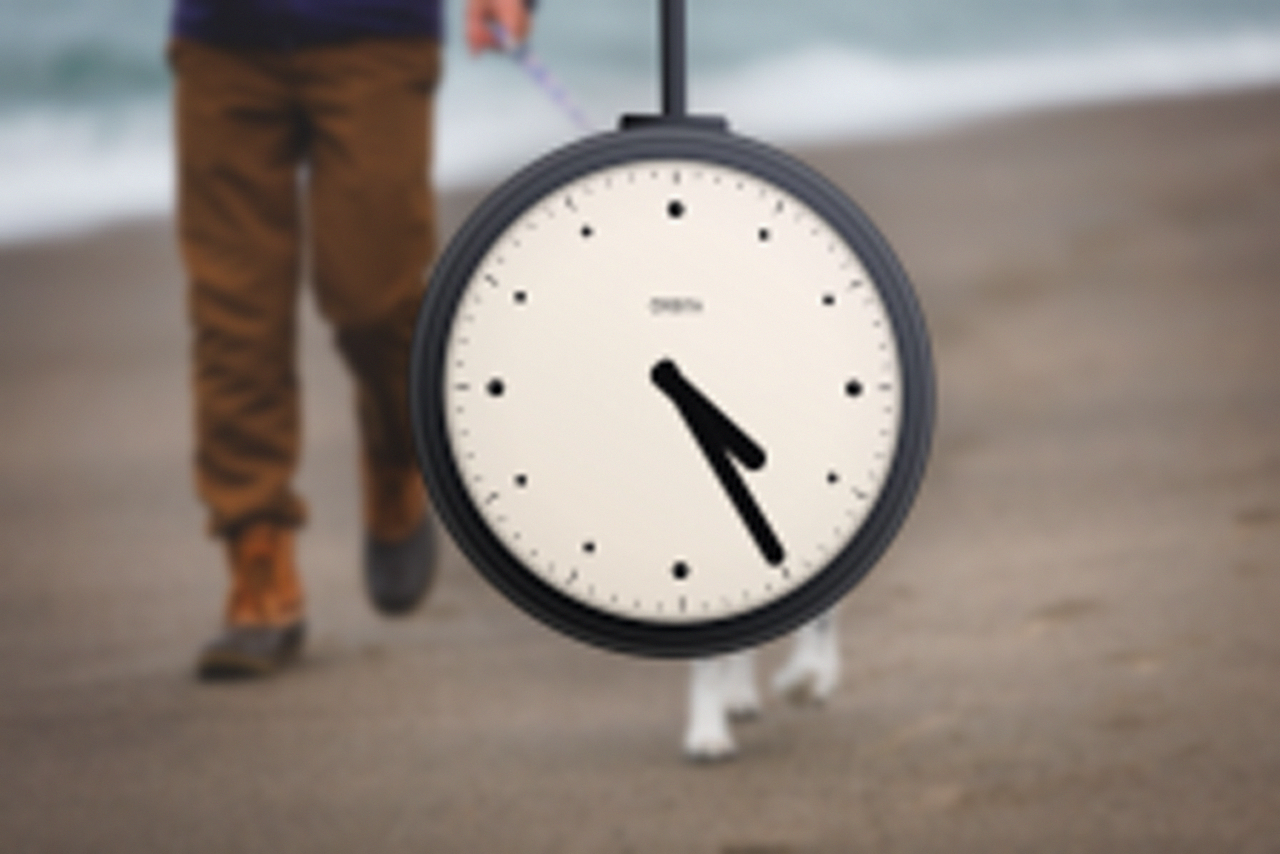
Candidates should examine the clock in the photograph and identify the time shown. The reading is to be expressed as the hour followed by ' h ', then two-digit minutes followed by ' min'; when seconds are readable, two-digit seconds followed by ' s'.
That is 4 h 25 min
